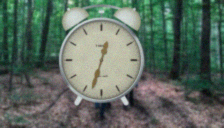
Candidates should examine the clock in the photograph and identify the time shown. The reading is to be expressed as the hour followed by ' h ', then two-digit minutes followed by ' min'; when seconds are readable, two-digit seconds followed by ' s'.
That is 12 h 33 min
